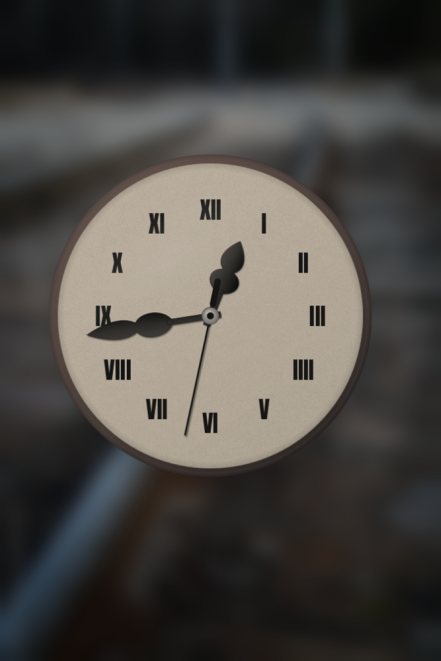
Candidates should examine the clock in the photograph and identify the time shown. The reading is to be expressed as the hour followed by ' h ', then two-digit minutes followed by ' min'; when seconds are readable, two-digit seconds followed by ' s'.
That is 12 h 43 min 32 s
